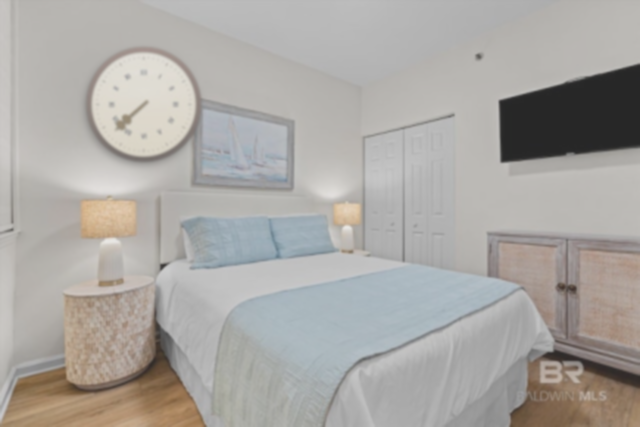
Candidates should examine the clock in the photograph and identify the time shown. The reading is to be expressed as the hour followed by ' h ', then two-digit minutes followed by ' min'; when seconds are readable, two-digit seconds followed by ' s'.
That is 7 h 38 min
